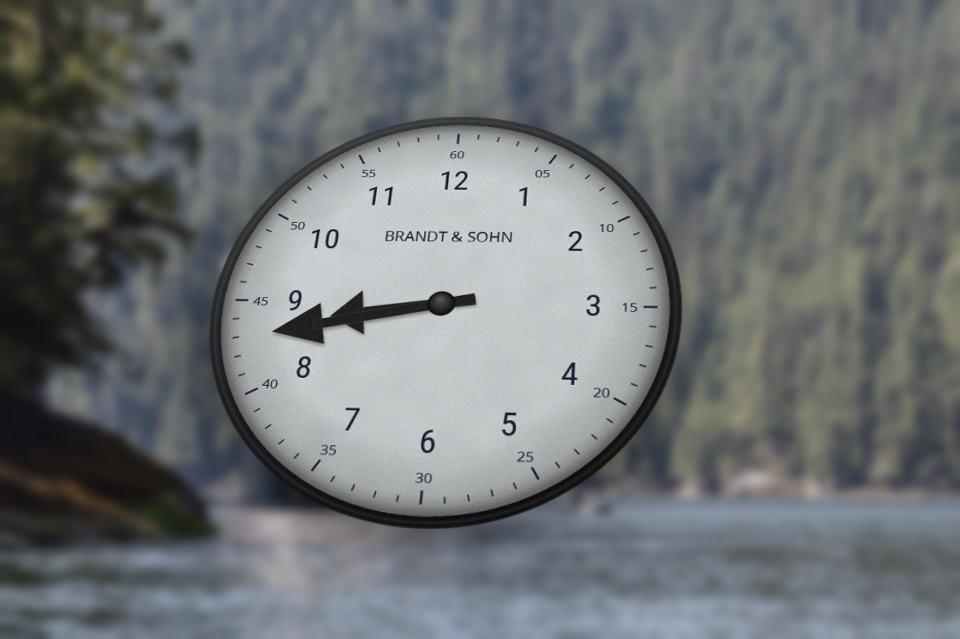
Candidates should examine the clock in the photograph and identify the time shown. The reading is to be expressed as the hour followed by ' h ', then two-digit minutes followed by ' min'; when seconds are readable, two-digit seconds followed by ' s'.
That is 8 h 43 min
